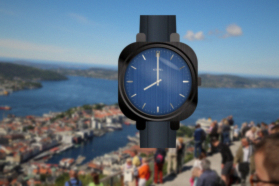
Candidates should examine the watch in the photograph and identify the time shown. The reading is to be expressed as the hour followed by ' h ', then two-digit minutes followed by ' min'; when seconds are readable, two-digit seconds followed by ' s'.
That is 8 h 00 min
